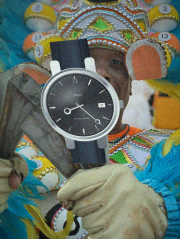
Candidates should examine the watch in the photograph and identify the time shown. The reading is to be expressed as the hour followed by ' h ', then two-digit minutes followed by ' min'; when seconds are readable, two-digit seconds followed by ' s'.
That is 8 h 23 min
